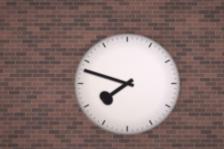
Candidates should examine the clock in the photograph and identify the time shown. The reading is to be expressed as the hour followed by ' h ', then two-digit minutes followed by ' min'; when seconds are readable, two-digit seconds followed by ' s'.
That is 7 h 48 min
